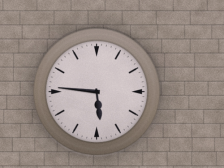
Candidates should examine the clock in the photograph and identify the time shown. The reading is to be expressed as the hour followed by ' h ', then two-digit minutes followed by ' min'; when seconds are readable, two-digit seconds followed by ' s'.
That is 5 h 46 min
